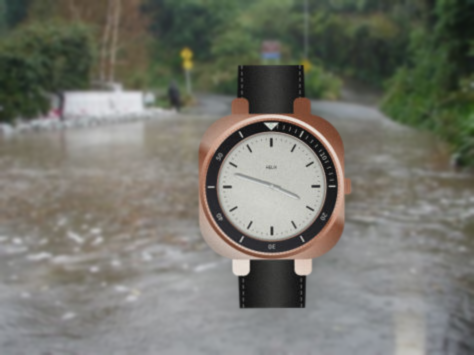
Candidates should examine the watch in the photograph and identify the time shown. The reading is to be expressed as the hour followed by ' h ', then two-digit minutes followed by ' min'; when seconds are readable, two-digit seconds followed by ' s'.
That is 3 h 48 min
